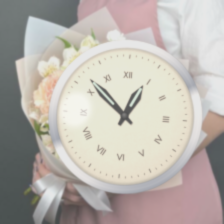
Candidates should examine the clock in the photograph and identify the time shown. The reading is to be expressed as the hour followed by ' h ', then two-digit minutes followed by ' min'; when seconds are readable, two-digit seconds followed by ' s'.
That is 12 h 52 min
